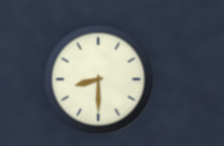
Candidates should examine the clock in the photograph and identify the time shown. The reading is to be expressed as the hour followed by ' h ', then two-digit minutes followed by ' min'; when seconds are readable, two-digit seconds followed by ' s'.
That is 8 h 30 min
